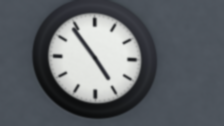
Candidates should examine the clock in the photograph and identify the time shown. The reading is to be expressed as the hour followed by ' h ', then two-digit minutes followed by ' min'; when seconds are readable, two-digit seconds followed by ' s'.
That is 4 h 54 min
